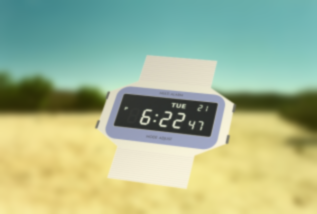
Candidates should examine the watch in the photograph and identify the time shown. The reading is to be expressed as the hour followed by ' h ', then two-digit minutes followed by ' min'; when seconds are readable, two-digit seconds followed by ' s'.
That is 6 h 22 min 47 s
